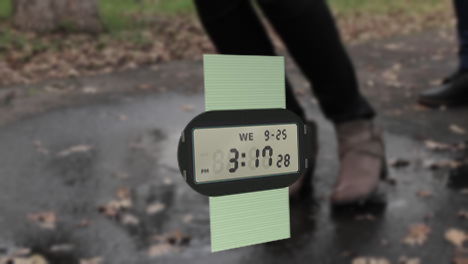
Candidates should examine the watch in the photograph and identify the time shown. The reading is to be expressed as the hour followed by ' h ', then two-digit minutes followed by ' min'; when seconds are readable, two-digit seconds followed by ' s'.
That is 3 h 17 min 28 s
